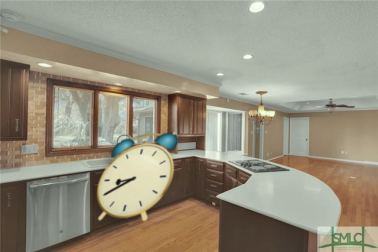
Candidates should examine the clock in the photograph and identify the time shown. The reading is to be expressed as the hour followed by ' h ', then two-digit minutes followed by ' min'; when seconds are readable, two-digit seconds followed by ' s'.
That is 8 h 40 min
